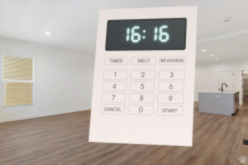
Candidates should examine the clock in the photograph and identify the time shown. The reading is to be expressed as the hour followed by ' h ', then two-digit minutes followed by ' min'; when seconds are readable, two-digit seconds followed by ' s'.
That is 16 h 16 min
